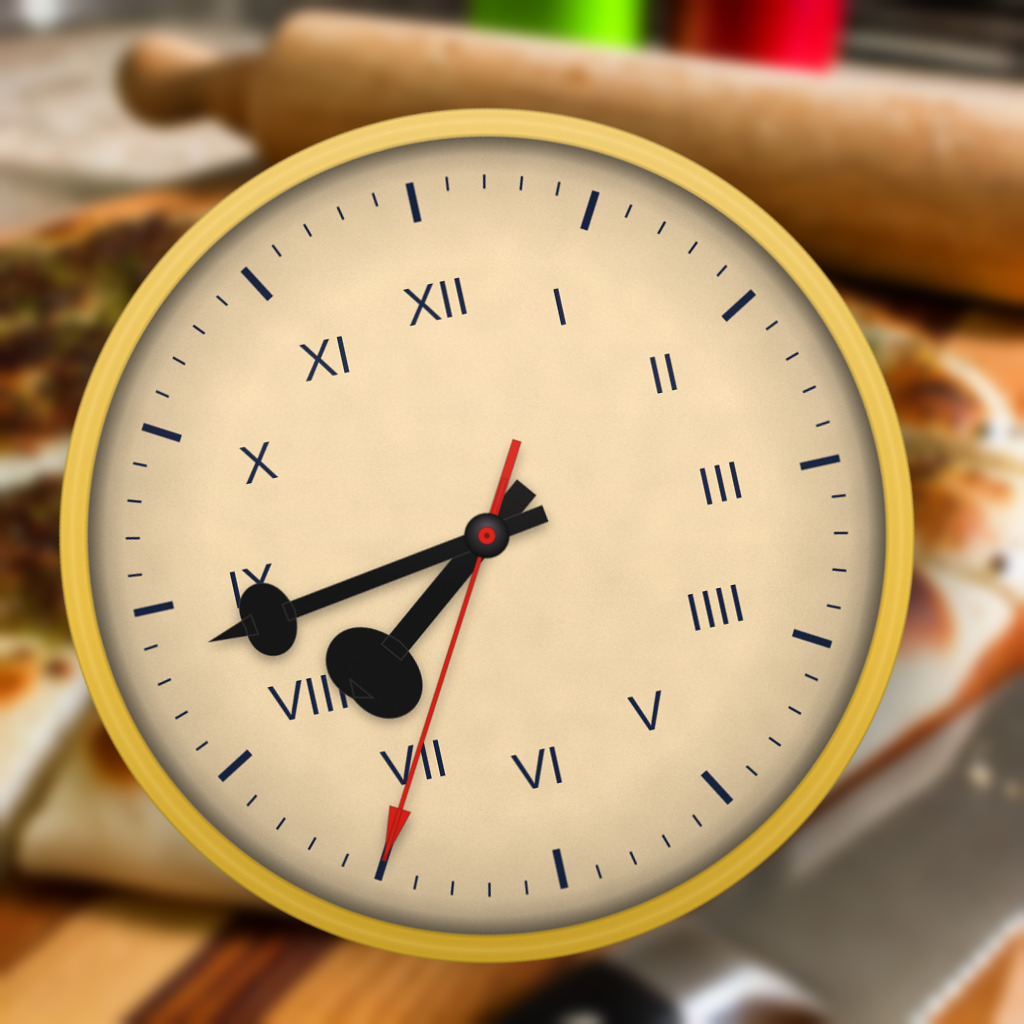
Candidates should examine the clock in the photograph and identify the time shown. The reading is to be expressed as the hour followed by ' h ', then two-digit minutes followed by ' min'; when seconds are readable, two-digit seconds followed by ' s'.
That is 7 h 43 min 35 s
